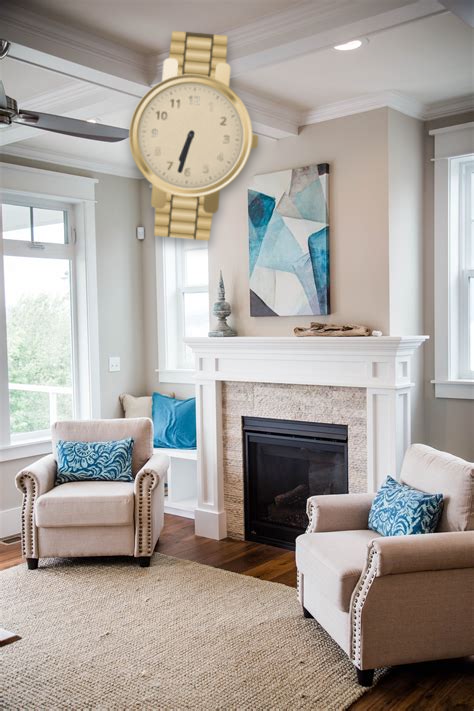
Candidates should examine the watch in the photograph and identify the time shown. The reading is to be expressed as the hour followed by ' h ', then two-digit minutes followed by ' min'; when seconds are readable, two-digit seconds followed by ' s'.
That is 6 h 32 min
